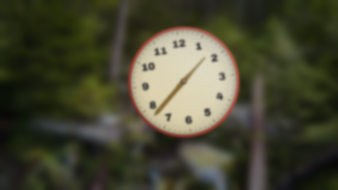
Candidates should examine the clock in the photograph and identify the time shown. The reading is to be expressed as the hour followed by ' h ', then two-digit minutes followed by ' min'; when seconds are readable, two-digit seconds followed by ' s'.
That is 1 h 38 min
